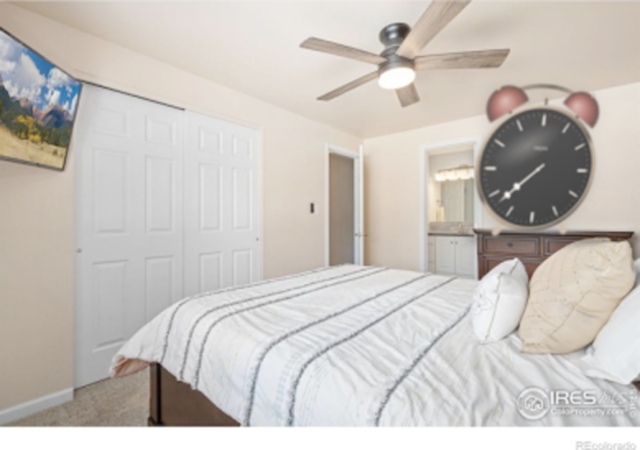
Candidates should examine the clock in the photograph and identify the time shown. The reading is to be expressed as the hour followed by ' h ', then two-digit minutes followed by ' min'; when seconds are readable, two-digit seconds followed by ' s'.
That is 7 h 38 min
